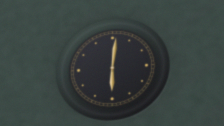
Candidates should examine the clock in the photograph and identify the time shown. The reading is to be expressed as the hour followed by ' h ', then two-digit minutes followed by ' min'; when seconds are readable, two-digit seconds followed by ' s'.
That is 6 h 01 min
